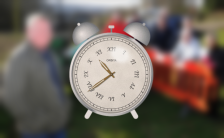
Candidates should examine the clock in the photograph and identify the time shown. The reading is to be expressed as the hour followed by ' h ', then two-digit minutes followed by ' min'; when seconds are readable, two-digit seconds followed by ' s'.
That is 10 h 39 min
